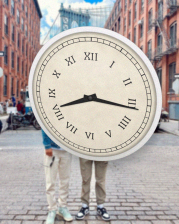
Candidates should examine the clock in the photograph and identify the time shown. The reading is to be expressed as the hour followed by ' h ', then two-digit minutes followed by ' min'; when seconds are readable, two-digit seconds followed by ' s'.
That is 8 h 16 min
